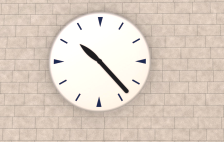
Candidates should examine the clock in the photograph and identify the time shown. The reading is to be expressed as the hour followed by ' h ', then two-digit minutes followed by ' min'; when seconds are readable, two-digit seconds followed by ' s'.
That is 10 h 23 min
